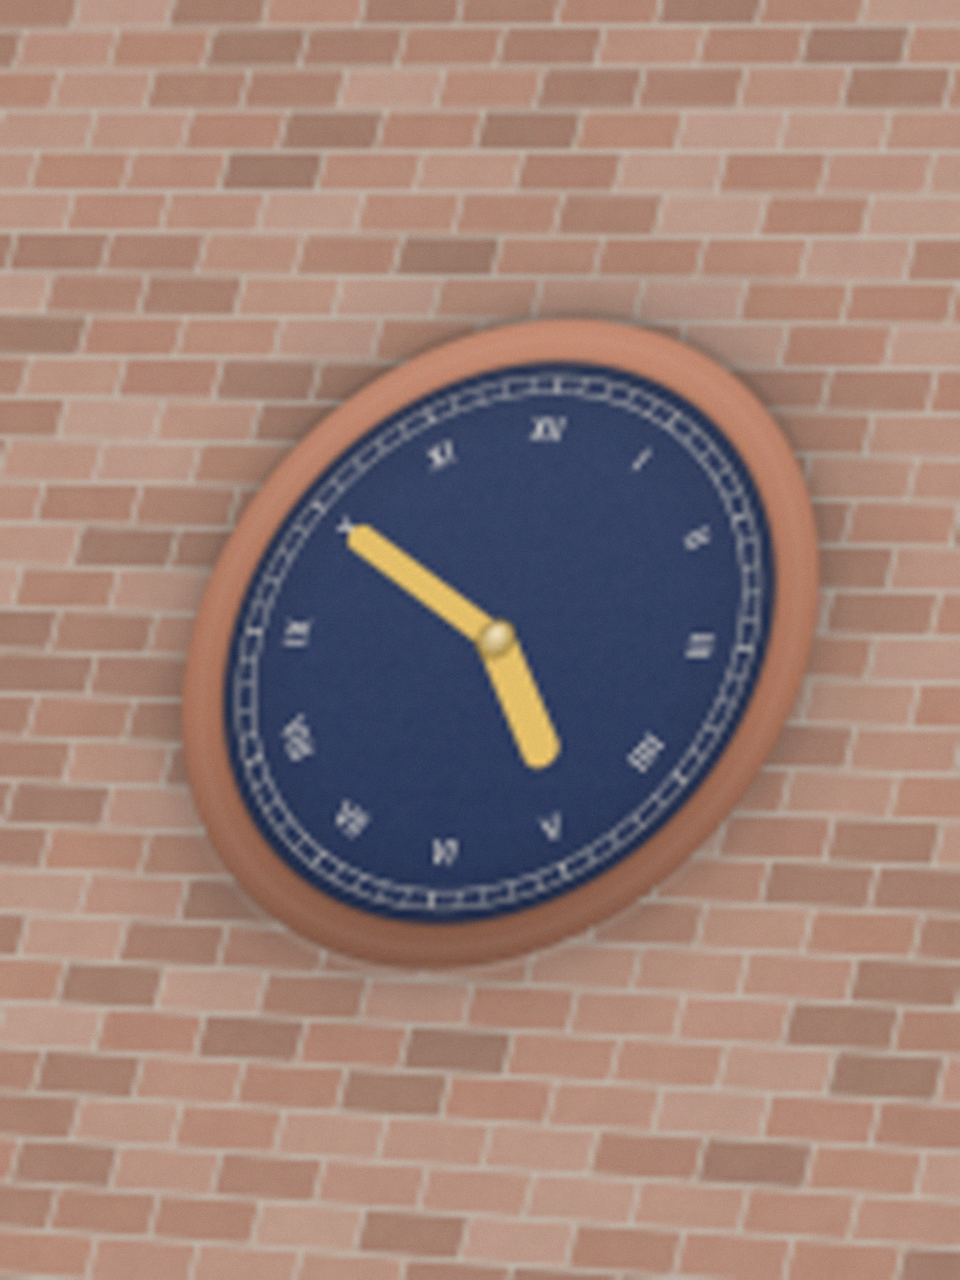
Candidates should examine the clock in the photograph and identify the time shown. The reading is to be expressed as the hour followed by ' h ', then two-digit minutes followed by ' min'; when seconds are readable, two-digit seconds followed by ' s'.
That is 4 h 50 min
